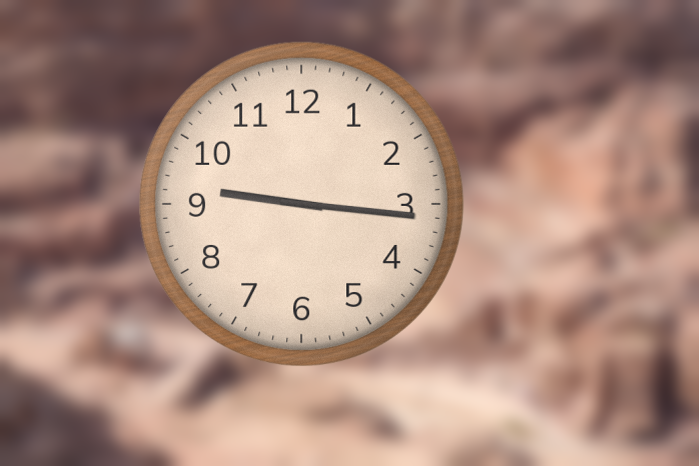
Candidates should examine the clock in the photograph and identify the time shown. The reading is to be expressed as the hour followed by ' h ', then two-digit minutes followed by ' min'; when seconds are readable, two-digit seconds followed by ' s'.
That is 9 h 16 min
